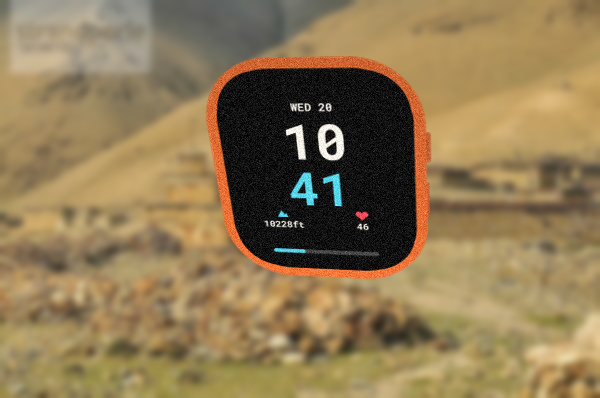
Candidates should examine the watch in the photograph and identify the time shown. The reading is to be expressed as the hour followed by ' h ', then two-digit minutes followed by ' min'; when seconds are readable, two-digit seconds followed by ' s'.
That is 10 h 41 min
